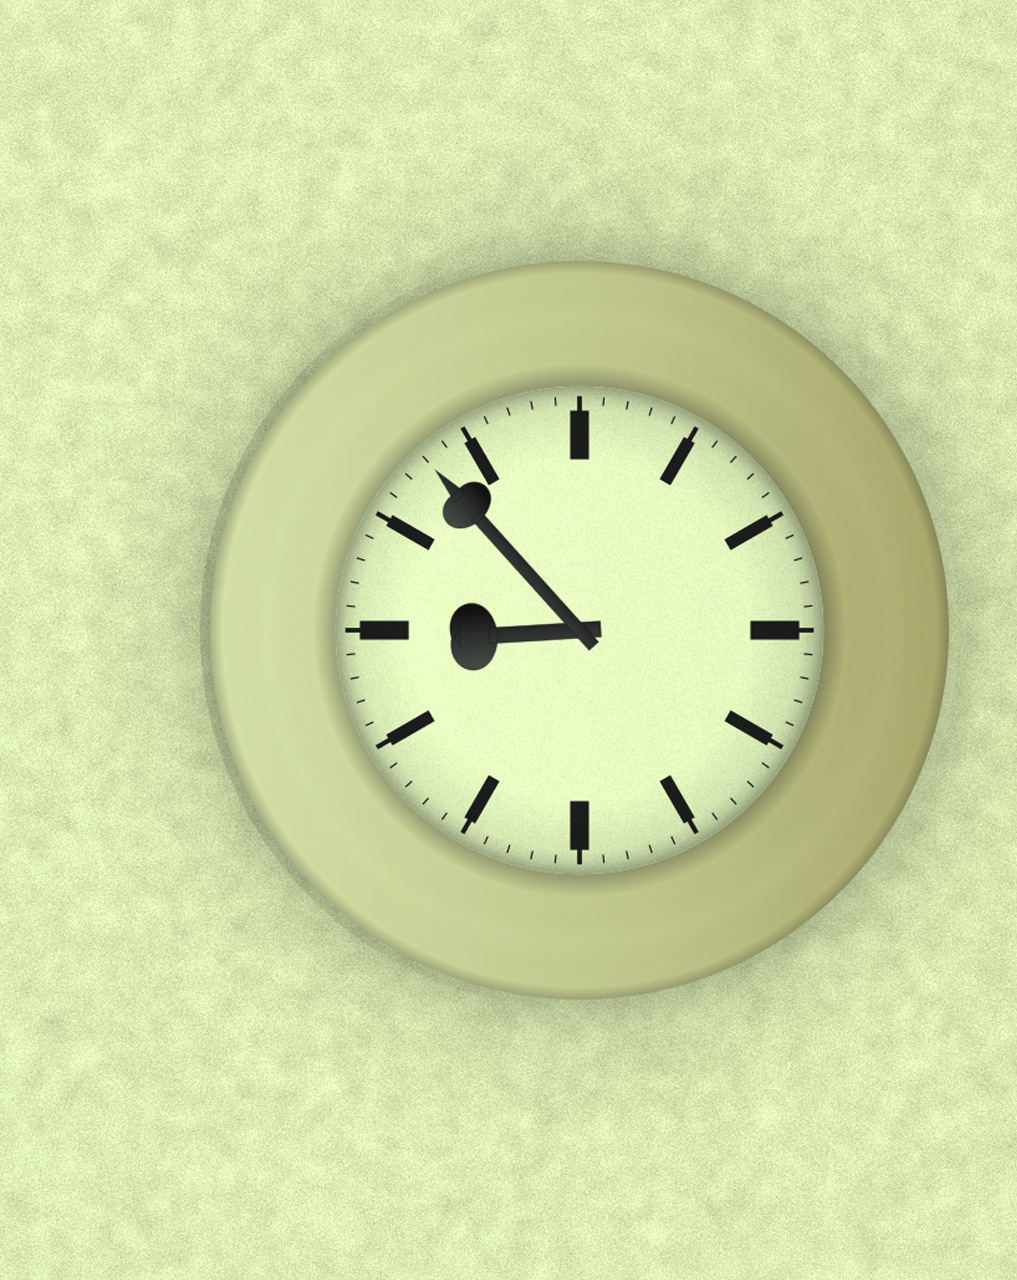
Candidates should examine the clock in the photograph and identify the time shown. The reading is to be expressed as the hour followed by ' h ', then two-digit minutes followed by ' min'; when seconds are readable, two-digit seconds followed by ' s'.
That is 8 h 53 min
